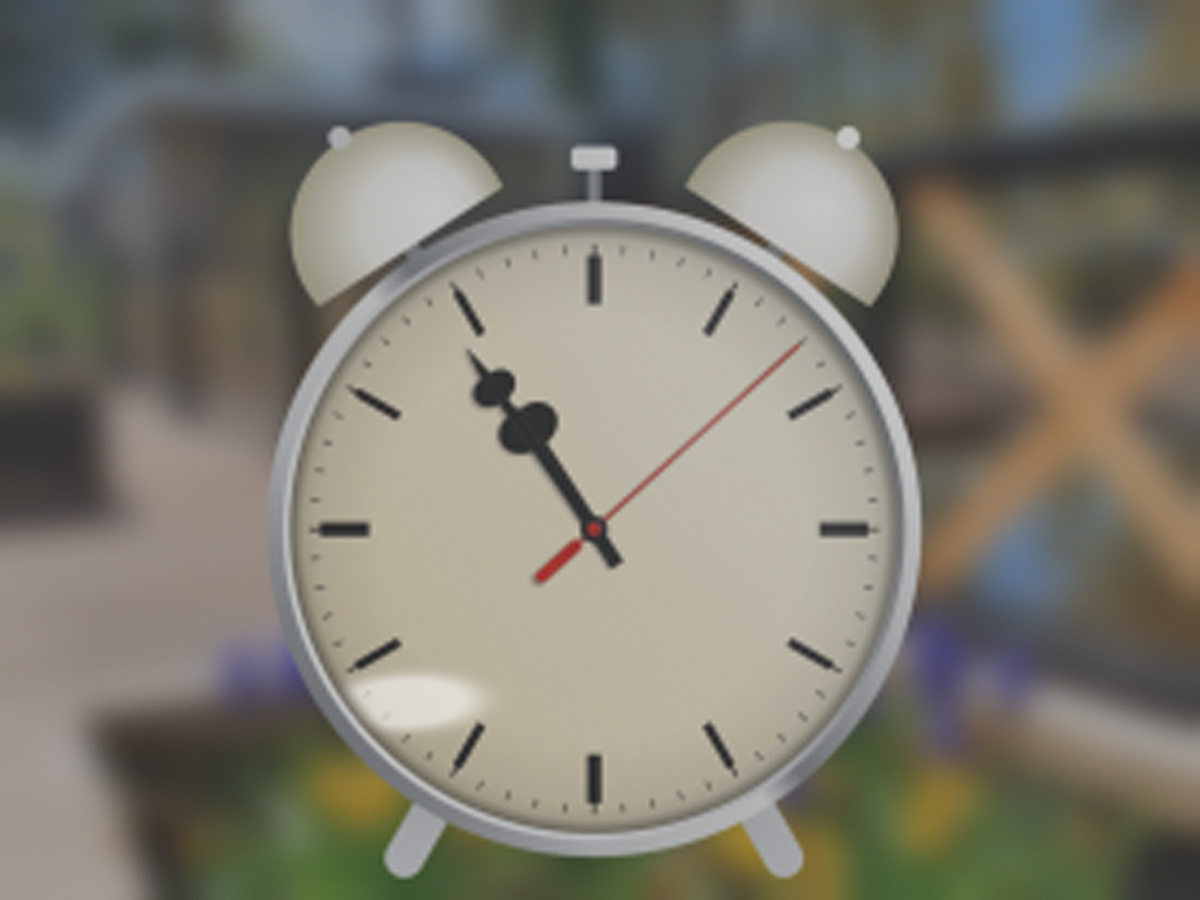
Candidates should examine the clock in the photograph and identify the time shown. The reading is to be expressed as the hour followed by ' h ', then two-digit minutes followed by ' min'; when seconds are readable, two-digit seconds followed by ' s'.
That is 10 h 54 min 08 s
